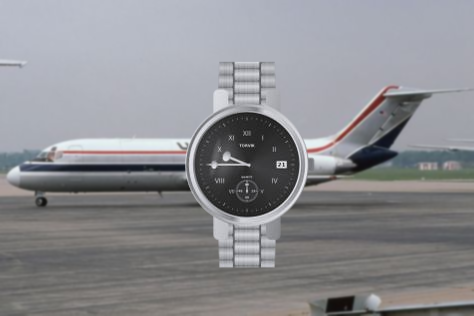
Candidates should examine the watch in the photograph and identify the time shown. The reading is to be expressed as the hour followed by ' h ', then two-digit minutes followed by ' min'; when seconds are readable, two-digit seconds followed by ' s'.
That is 9 h 45 min
